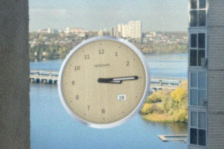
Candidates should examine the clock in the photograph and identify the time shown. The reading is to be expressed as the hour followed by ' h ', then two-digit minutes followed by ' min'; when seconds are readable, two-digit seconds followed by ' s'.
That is 3 h 15 min
